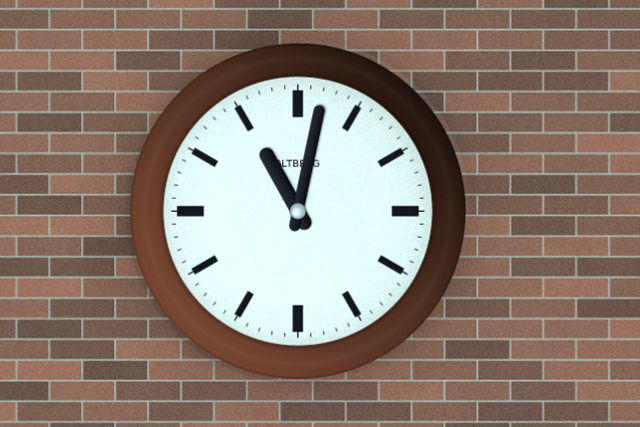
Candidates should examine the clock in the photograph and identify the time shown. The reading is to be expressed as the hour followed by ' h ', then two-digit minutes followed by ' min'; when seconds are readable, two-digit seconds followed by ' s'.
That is 11 h 02 min
